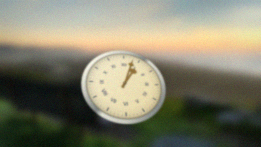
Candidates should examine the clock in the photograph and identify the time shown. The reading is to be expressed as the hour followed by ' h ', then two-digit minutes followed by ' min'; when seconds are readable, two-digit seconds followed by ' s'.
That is 1 h 03 min
